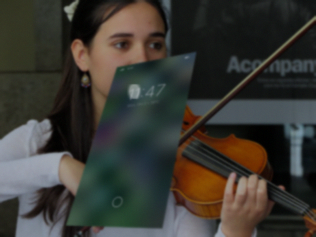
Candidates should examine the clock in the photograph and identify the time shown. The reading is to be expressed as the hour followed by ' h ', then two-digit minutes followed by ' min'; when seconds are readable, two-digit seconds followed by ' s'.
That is 11 h 47 min
